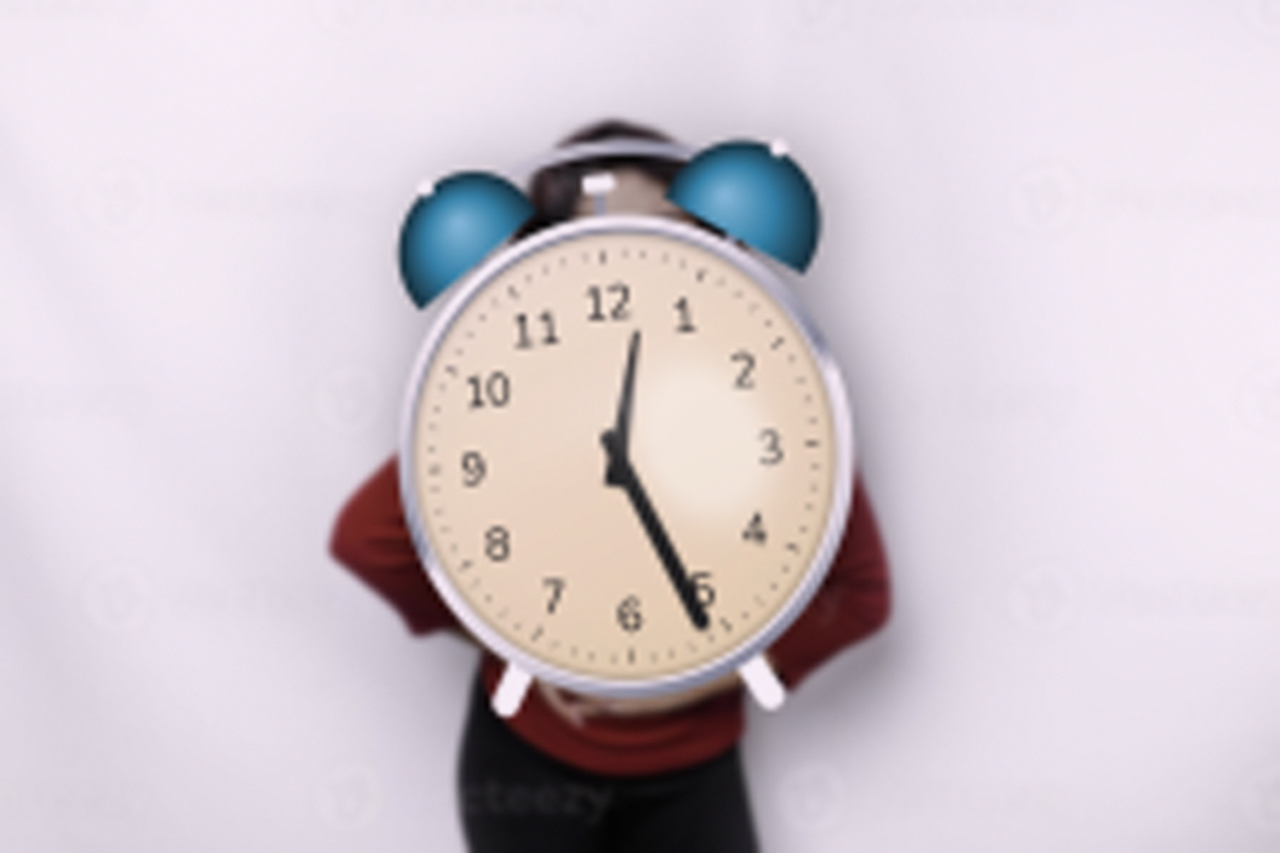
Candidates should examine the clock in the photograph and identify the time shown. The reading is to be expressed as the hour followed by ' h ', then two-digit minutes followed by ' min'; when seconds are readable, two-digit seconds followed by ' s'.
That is 12 h 26 min
